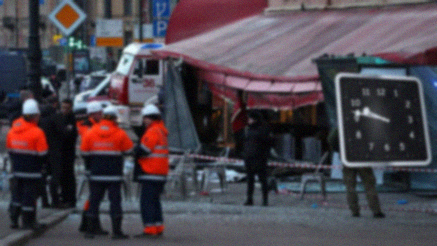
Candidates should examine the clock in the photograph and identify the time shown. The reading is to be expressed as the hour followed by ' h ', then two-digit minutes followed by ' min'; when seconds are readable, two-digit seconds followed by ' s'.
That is 9 h 47 min
